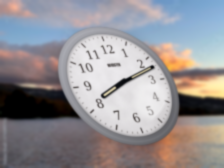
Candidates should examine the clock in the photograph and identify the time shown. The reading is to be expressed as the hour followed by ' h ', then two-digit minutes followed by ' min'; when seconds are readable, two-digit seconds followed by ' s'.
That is 8 h 12 min
